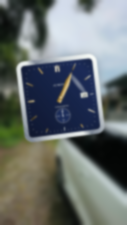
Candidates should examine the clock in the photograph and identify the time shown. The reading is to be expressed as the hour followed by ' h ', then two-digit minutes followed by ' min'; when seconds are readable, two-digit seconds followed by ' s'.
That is 1 h 05 min
